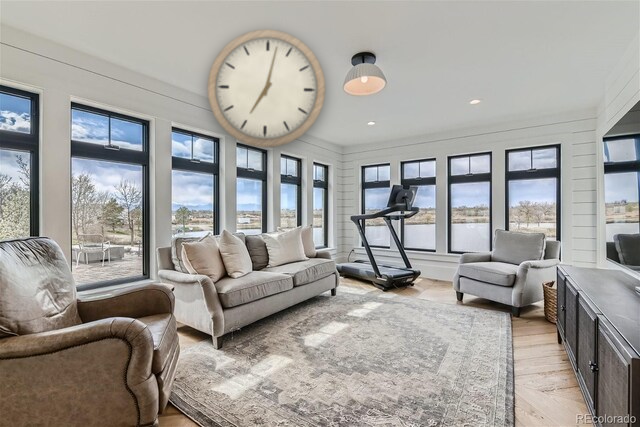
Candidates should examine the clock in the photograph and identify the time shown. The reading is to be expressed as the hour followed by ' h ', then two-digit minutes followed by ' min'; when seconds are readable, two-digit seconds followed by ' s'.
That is 7 h 02 min
